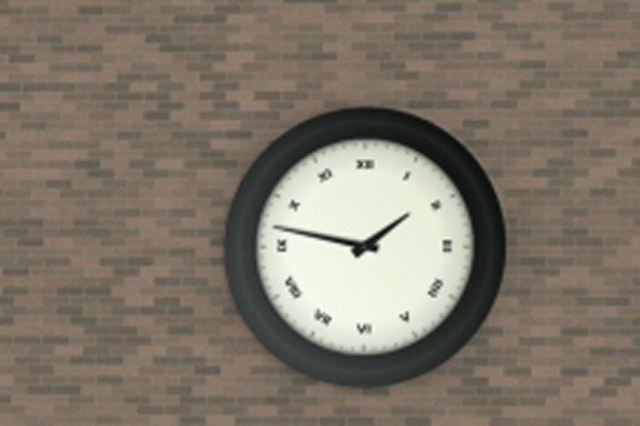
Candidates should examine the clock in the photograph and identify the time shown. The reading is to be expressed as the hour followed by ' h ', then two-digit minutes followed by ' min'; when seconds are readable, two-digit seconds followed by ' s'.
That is 1 h 47 min
